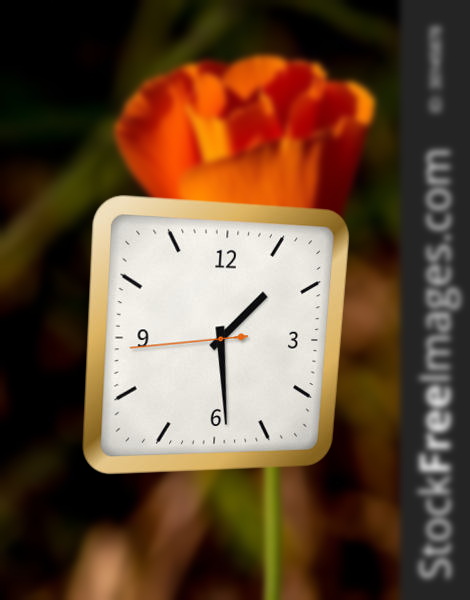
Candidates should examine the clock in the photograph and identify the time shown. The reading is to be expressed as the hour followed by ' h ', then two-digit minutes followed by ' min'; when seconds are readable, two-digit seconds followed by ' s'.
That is 1 h 28 min 44 s
